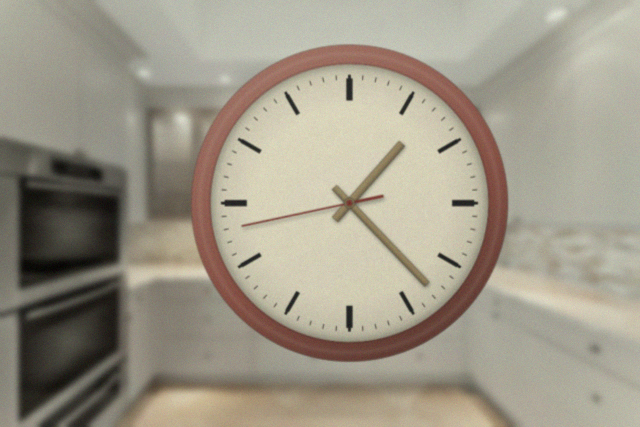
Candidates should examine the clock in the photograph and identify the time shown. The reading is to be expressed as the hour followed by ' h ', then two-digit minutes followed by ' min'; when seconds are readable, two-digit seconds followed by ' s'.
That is 1 h 22 min 43 s
